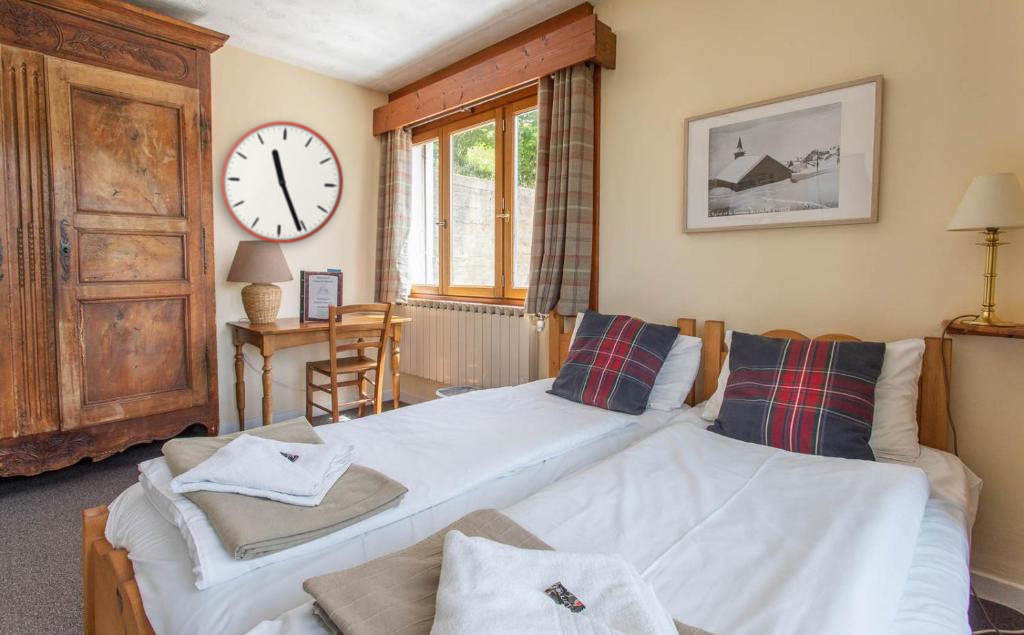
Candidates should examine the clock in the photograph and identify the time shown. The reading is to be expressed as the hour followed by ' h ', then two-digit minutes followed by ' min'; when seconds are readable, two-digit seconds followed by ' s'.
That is 11 h 26 min
